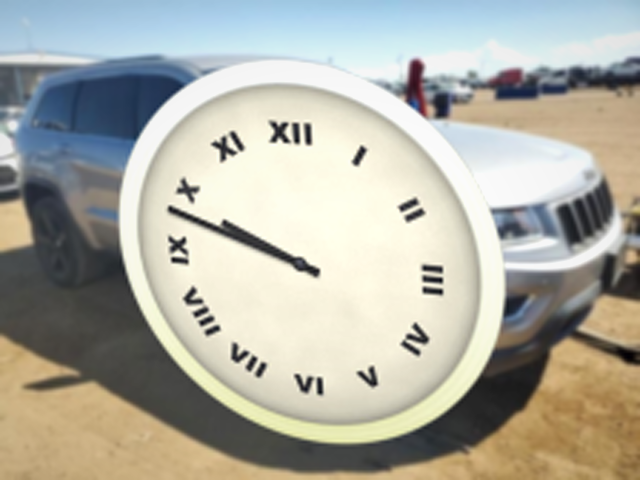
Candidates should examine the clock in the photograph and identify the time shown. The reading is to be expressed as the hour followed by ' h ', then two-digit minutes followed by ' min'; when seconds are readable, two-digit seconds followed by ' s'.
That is 9 h 48 min
